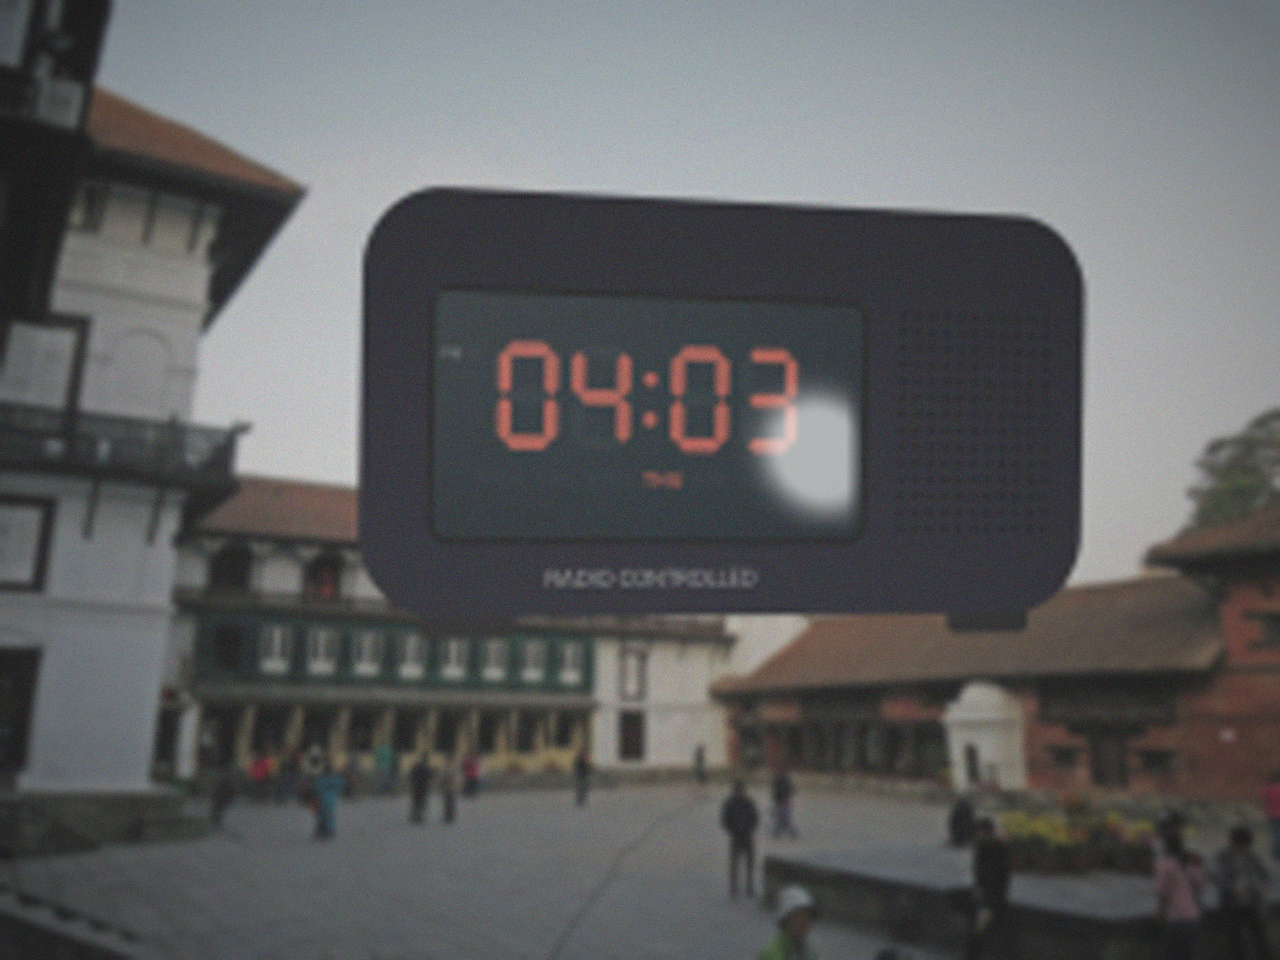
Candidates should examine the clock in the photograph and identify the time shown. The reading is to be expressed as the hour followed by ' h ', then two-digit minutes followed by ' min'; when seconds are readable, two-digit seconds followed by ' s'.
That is 4 h 03 min
